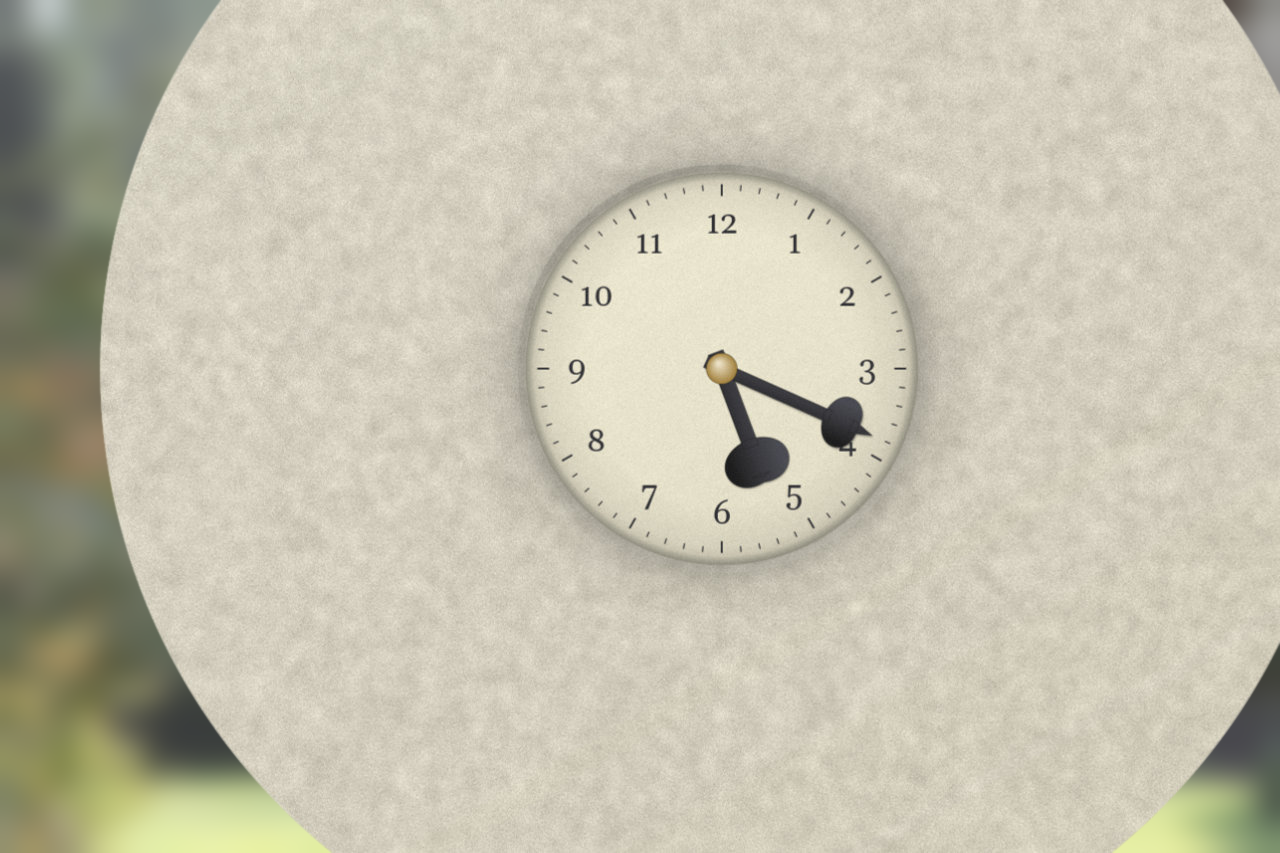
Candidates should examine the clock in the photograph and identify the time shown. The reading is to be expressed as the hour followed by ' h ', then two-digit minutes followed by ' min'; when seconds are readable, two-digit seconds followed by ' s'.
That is 5 h 19 min
